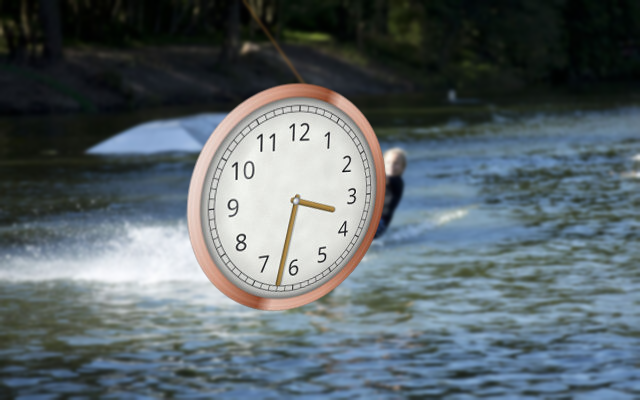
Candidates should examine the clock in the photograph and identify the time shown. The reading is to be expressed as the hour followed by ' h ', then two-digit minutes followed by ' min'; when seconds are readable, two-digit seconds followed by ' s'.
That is 3 h 32 min
